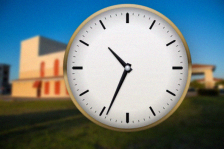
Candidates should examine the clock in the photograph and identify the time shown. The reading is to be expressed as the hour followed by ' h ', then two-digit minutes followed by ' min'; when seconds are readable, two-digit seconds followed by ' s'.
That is 10 h 34 min
